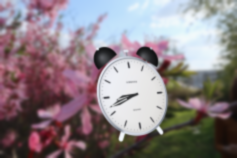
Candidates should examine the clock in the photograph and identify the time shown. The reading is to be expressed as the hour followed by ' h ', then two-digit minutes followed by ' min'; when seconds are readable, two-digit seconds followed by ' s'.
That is 8 h 42 min
